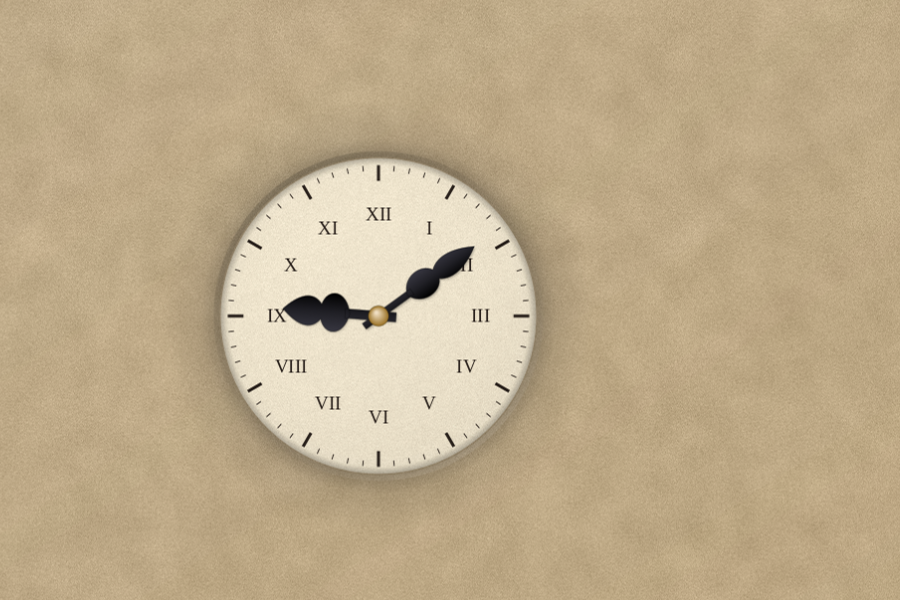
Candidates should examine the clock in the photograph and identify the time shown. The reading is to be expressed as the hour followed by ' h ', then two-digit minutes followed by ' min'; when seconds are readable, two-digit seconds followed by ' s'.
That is 9 h 09 min
